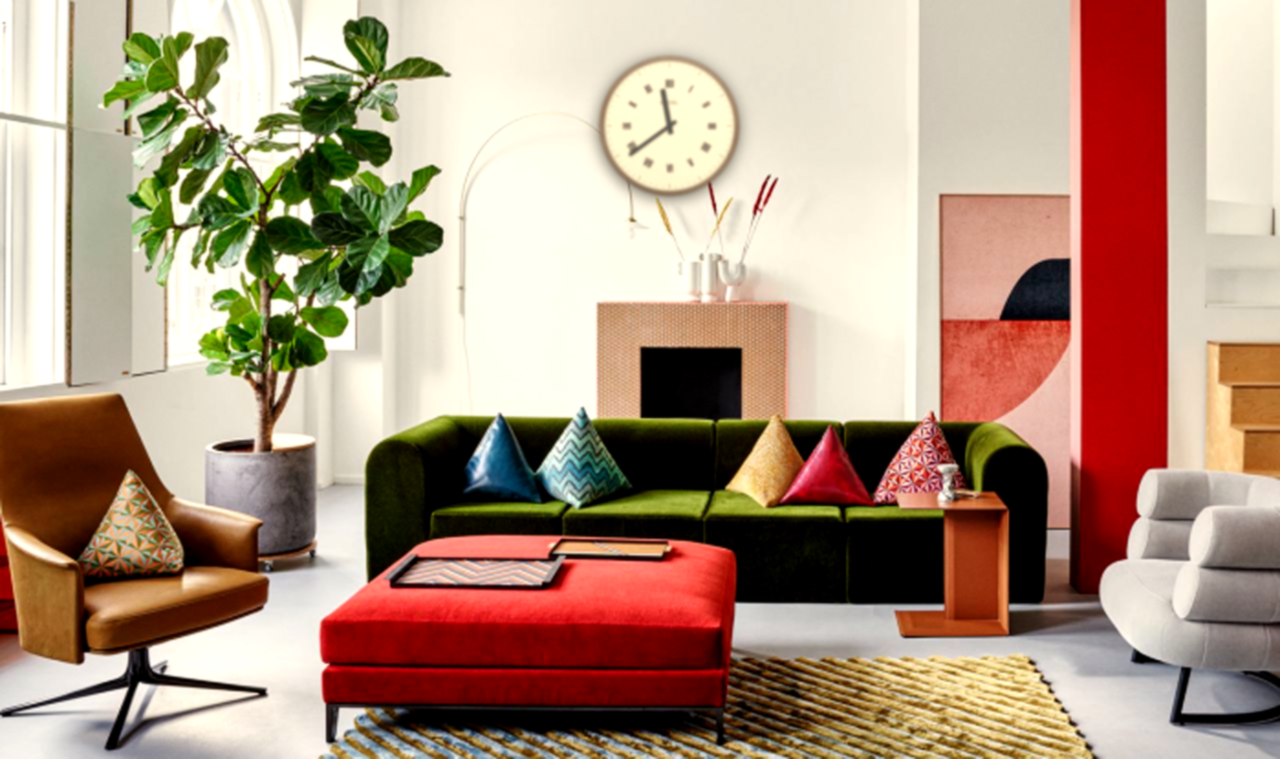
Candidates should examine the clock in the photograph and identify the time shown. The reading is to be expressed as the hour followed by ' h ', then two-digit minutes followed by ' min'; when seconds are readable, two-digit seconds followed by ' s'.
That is 11 h 39 min
